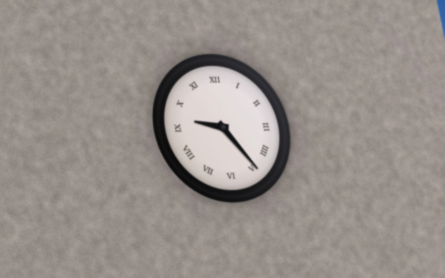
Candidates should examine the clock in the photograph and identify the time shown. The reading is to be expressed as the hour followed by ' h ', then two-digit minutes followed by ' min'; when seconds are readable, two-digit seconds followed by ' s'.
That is 9 h 24 min
